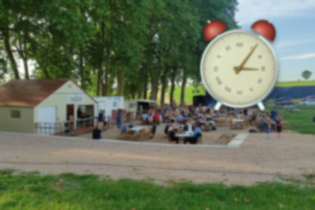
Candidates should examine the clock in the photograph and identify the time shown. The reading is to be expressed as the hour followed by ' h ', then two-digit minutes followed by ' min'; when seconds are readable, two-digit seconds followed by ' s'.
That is 3 h 06 min
